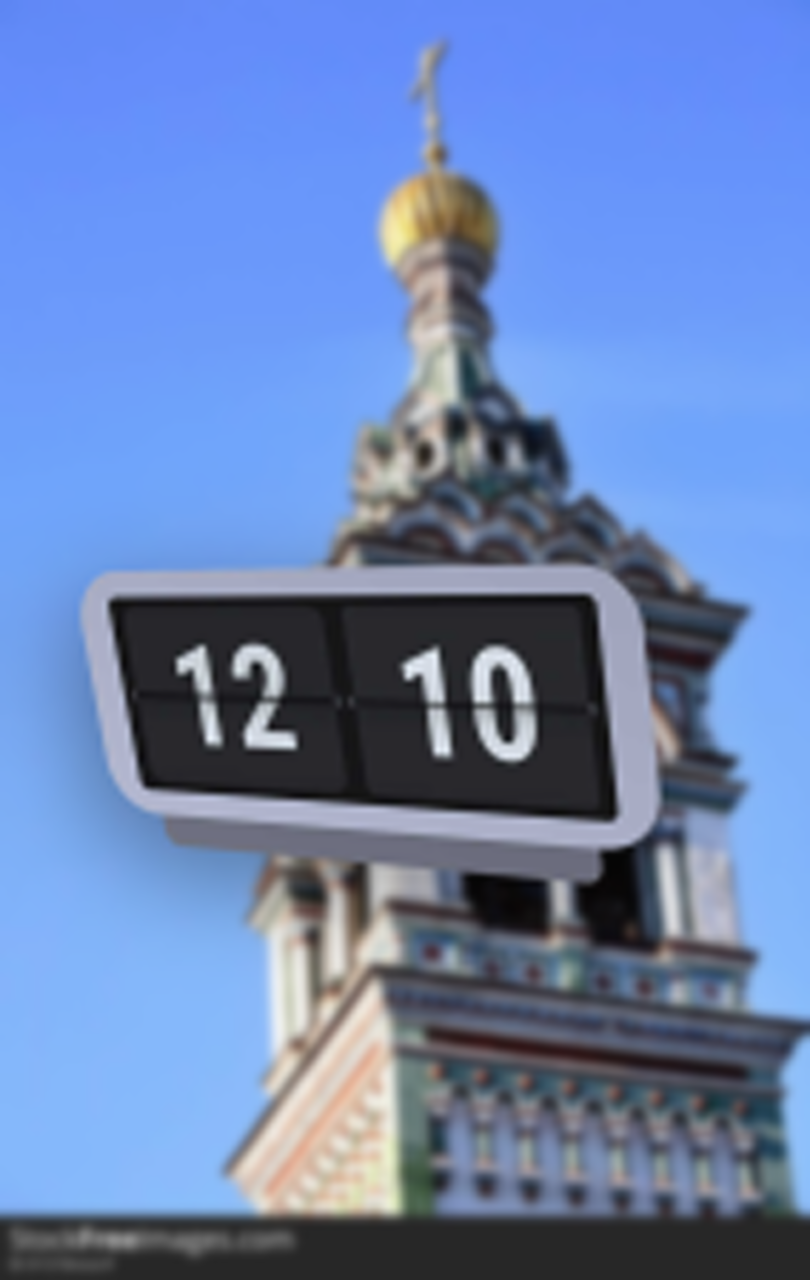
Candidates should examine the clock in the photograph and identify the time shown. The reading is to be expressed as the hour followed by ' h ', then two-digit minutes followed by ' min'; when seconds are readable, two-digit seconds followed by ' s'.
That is 12 h 10 min
